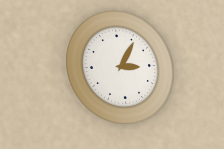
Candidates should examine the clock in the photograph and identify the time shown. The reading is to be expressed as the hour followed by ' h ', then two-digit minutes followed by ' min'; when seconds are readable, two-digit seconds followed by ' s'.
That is 3 h 06 min
